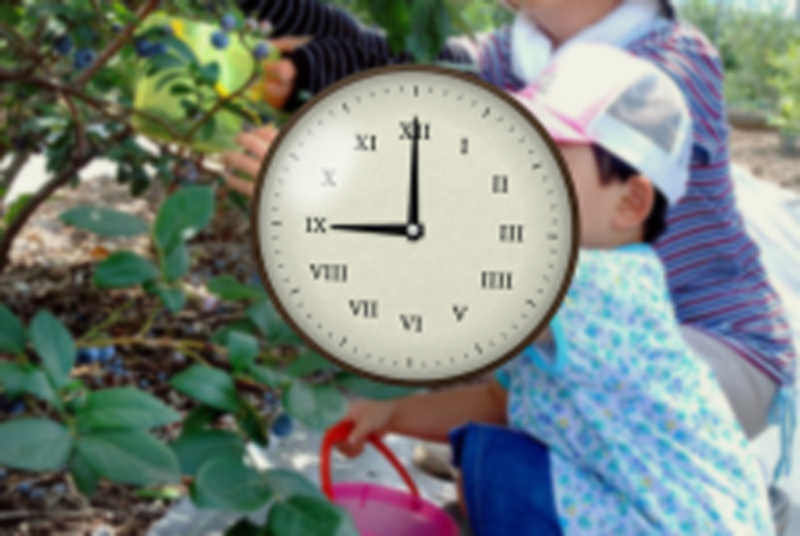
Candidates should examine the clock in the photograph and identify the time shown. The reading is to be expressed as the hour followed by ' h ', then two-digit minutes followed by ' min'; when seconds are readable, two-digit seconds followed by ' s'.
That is 9 h 00 min
